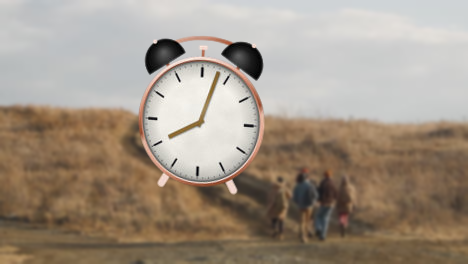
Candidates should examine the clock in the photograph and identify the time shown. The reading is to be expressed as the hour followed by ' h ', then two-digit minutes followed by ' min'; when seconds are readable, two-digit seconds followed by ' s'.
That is 8 h 03 min
